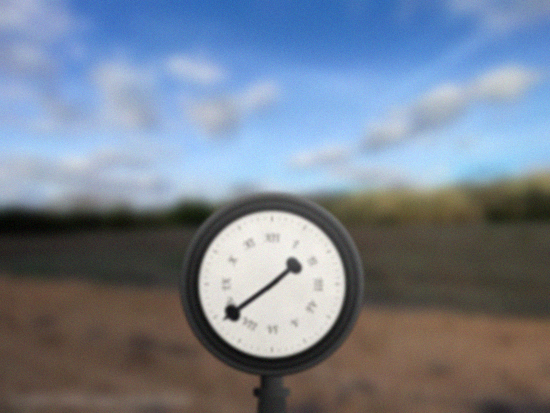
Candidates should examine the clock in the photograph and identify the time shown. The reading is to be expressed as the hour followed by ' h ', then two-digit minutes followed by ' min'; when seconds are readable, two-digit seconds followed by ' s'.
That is 1 h 39 min
